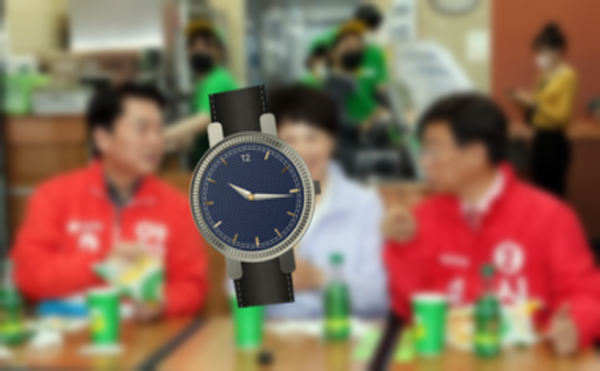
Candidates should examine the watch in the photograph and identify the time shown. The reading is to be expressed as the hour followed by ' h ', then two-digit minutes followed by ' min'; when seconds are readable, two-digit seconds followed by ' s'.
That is 10 h 16 min
